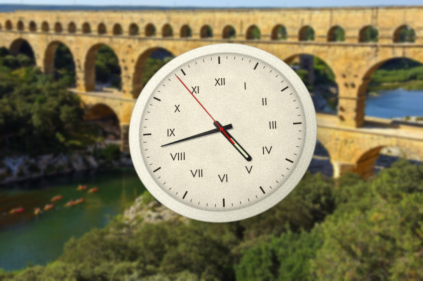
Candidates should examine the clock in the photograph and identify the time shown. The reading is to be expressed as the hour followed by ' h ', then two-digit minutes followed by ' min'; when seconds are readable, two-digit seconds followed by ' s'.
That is 4 h 42 min 54 s
